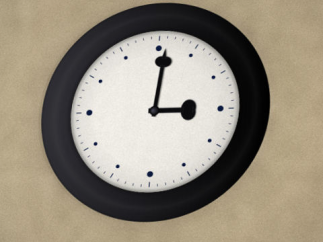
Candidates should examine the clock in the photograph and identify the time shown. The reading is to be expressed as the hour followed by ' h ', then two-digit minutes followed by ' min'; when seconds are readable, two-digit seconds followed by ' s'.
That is 3 h 01 min
